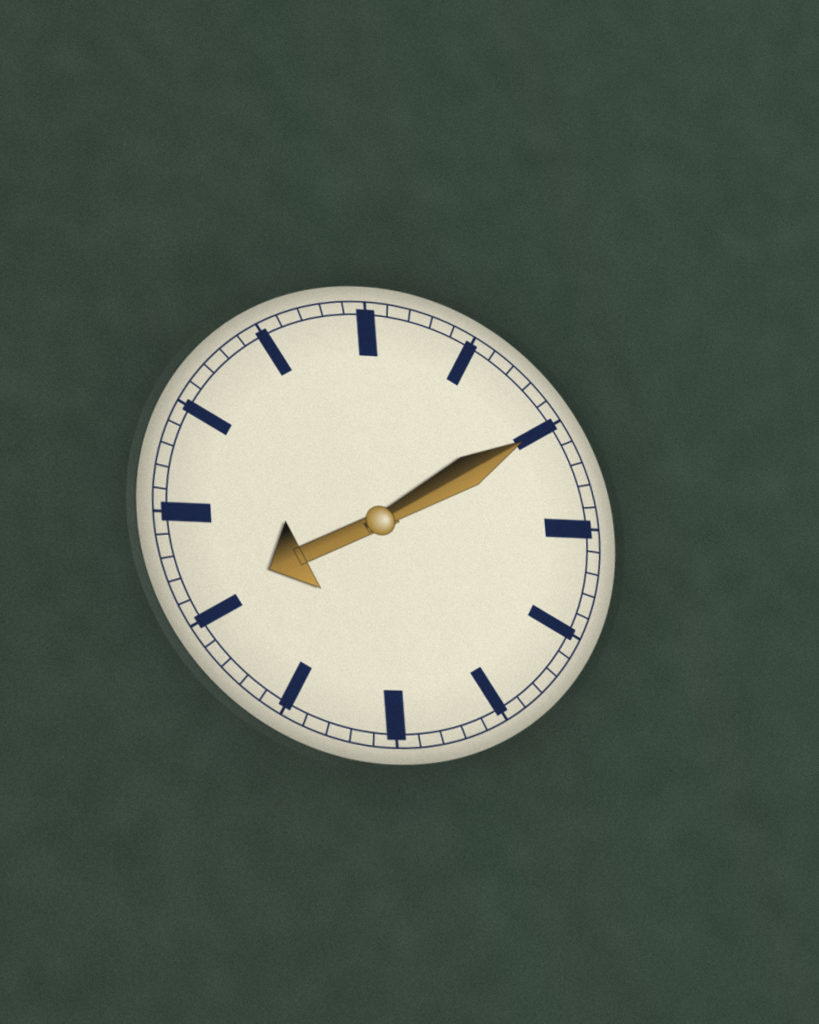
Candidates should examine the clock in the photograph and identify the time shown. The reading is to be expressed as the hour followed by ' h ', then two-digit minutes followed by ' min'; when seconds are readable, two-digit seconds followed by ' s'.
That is 8 h 10 min
